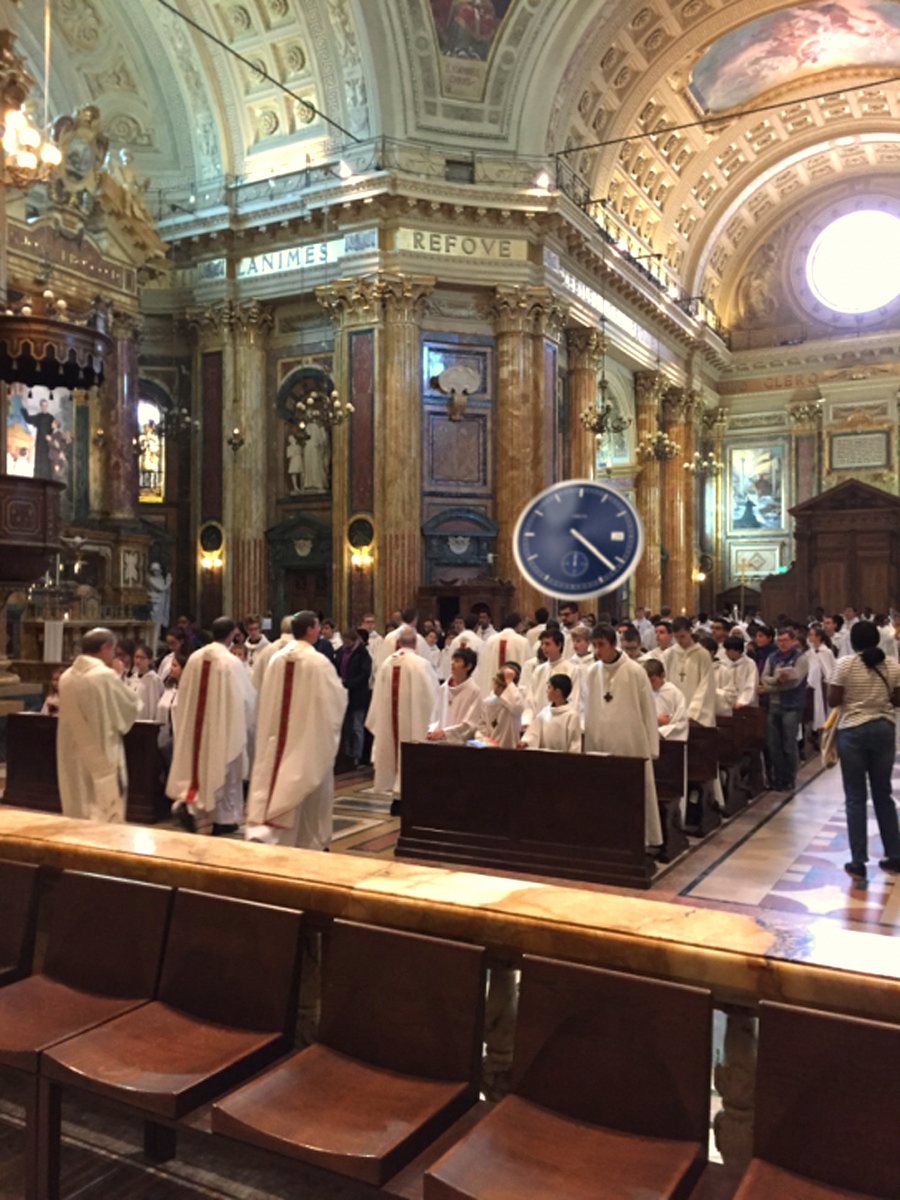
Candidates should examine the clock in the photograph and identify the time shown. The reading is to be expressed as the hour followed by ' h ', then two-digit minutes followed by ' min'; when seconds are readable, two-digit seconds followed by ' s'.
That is 4 h 22 min
